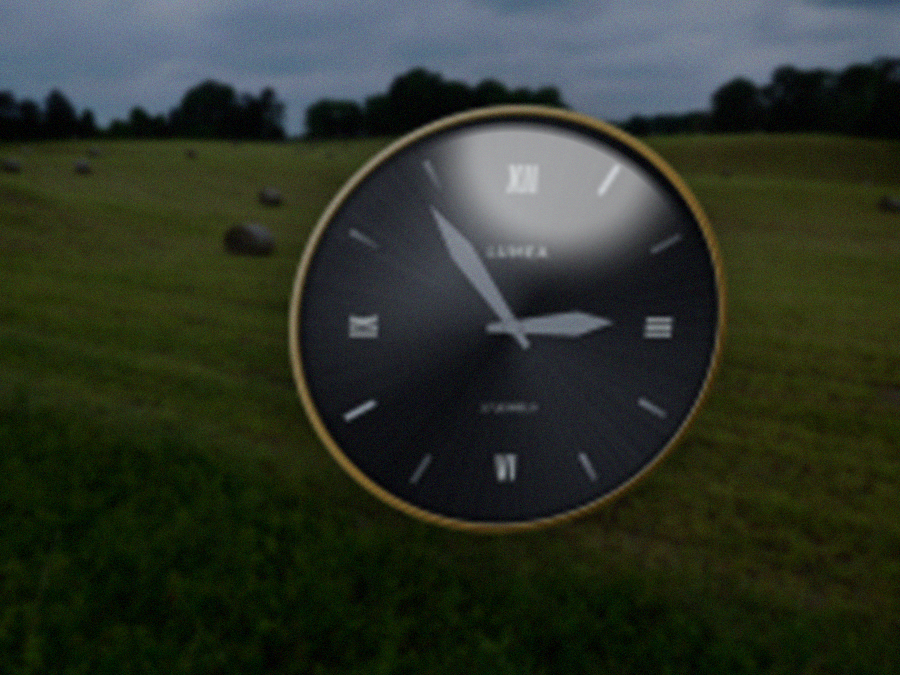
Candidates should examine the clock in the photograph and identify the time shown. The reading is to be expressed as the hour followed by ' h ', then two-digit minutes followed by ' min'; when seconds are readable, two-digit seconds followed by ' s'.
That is 2 h 54 min
